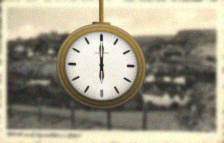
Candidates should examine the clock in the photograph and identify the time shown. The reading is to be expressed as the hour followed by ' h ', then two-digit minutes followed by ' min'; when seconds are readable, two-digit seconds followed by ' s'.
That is 6 h 00 min
